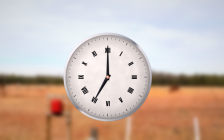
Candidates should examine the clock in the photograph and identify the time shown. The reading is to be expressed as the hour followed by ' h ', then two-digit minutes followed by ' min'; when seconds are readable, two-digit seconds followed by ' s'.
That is 7 h 00 min
